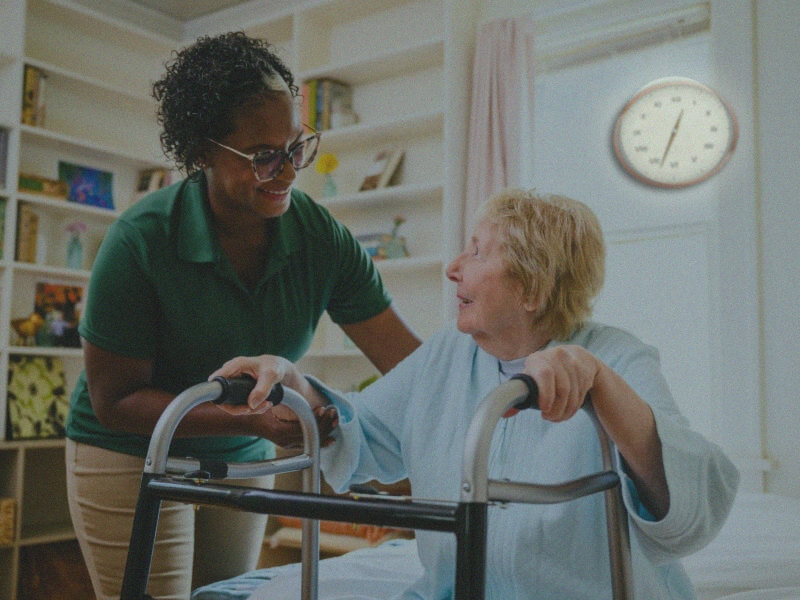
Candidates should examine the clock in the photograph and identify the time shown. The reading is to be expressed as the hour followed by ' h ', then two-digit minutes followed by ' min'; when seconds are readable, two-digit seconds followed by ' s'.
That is 12 h 33 min
